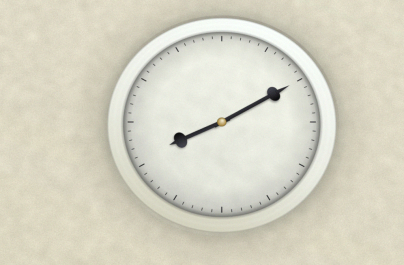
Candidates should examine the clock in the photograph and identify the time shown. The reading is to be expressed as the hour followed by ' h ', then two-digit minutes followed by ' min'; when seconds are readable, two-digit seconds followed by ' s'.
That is 8 h 10 min
